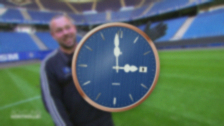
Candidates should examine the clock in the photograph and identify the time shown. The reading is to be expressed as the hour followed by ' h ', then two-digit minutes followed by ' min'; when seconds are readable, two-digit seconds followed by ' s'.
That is 2 h 59 min
